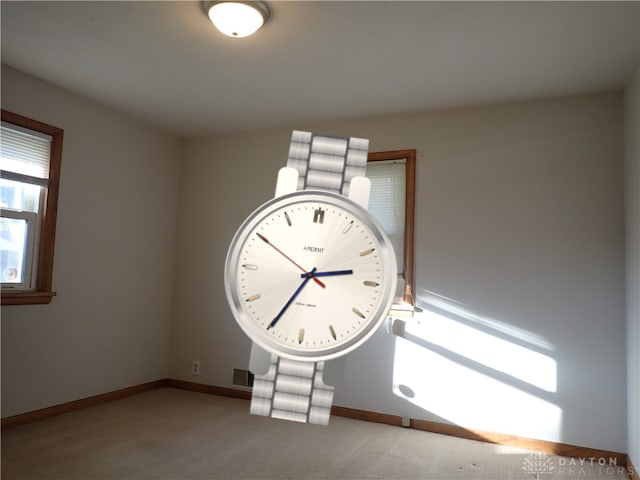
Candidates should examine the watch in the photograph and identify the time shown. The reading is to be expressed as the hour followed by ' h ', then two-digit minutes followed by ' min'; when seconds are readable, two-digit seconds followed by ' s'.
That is 2 h 34 min 50 s
